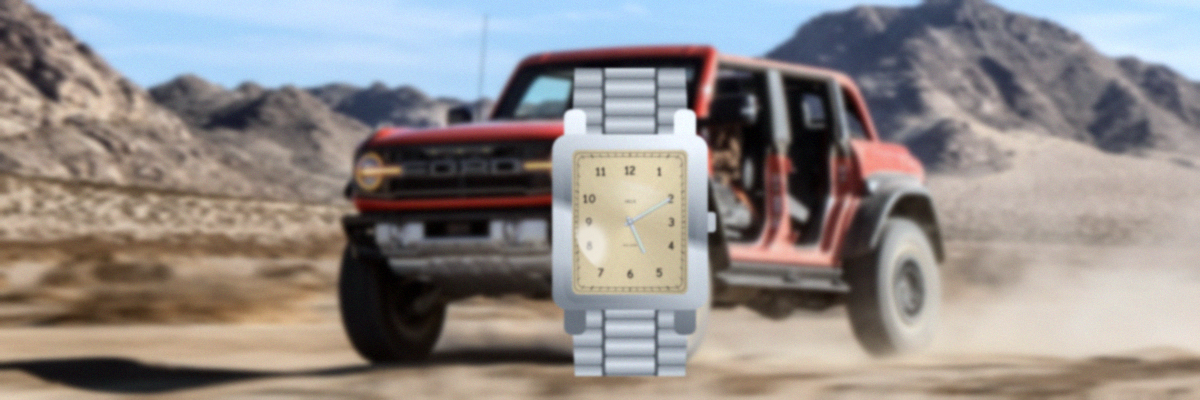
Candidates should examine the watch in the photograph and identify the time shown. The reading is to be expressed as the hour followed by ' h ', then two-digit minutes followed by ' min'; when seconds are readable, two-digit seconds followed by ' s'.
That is 5 h 10 min
